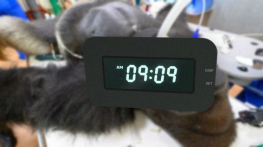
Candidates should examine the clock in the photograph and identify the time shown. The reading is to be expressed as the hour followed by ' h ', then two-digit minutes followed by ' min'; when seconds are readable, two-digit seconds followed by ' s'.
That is 9 h 09 min
